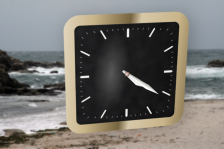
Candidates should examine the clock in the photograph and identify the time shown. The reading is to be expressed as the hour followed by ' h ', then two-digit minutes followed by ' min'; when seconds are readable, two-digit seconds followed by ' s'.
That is 4 h 21 min
